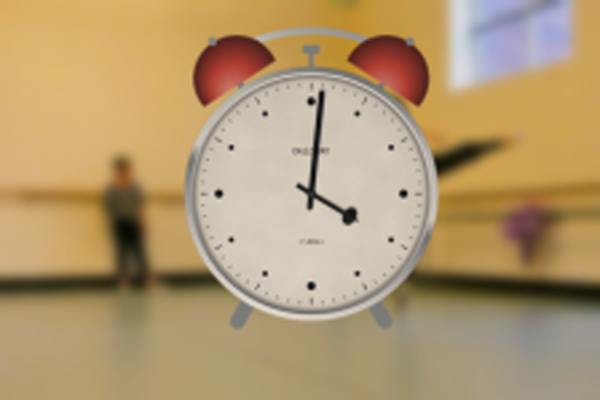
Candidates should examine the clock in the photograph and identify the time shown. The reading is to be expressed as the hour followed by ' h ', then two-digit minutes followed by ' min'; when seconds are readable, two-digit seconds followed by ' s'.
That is 4 h 01 min
